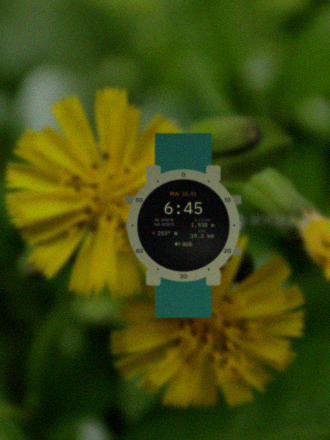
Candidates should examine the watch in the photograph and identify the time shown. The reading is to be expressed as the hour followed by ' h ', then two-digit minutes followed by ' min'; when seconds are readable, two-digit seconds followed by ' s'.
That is 6 h 45 min
